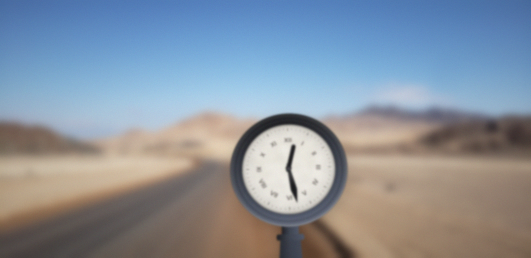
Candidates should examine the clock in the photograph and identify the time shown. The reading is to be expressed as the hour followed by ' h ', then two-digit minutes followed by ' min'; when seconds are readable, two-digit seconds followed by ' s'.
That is 12 h 28 min
